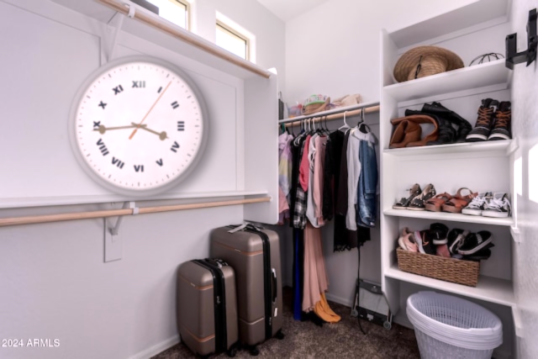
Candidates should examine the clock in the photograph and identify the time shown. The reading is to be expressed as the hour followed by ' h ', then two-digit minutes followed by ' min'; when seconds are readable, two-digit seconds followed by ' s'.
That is 3 h 44 min 06 s
